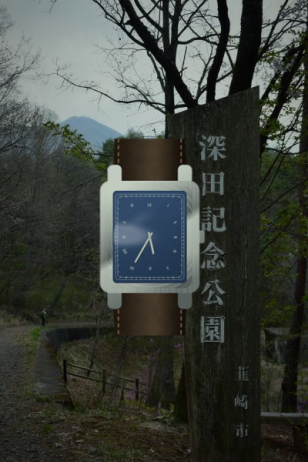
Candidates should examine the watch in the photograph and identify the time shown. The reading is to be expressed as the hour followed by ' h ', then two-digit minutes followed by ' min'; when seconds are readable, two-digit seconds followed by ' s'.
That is 5 h 35 min
